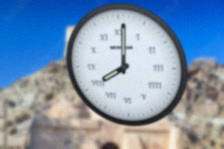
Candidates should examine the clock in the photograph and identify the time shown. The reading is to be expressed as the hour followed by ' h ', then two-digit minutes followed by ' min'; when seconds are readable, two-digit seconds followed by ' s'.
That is 8 h 01 min
